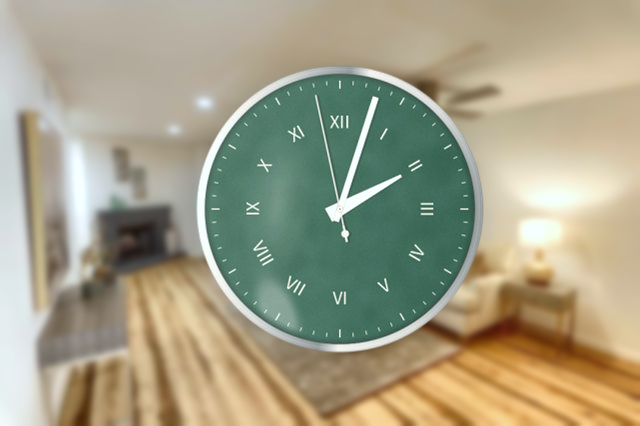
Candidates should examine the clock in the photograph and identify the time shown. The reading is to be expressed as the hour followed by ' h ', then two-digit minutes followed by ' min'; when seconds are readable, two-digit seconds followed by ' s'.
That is 2 h 02 min 58 s
